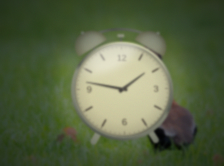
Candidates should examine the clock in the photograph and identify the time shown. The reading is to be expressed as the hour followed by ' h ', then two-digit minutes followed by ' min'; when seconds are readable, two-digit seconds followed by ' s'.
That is 1 h 47 min
